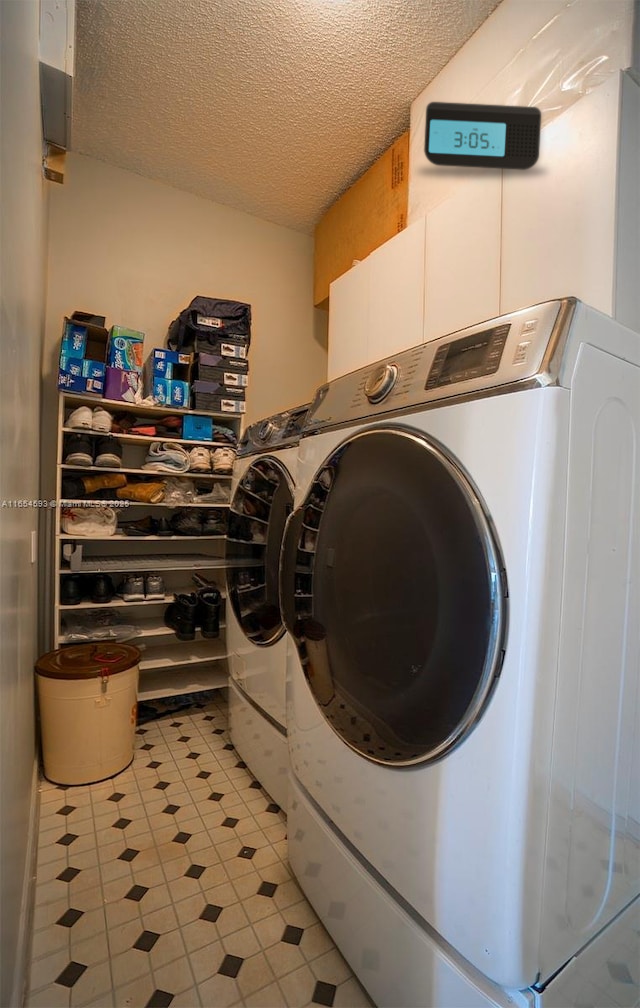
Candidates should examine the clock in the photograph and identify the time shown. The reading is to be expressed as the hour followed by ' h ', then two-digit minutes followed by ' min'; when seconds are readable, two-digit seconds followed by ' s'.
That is 3 h 05 min
